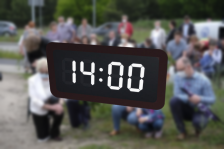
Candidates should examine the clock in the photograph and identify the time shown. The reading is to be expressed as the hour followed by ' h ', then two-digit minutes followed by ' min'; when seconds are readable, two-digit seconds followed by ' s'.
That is 14 h 00 min
